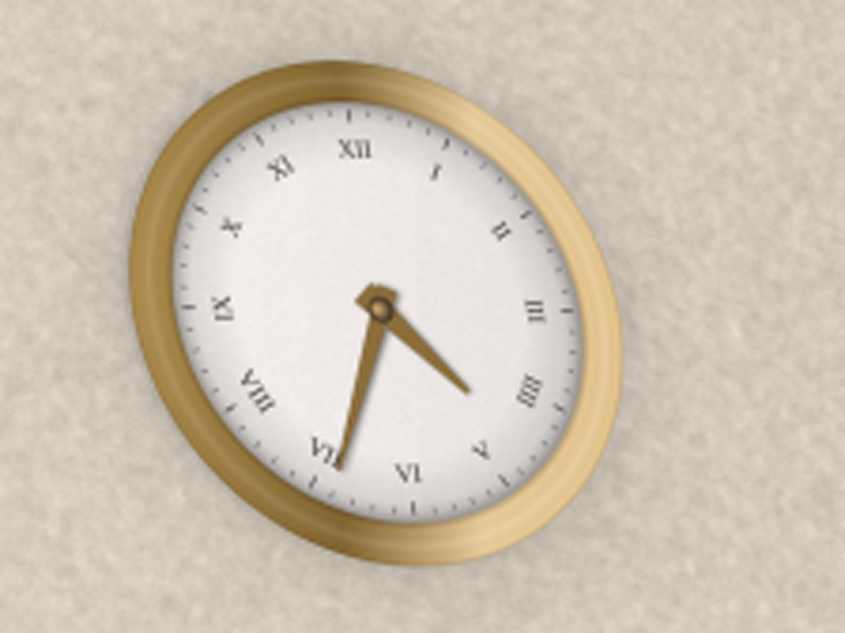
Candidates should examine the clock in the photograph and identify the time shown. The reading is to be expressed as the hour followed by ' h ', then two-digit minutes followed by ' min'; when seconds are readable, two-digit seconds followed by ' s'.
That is 4 h 34 min
